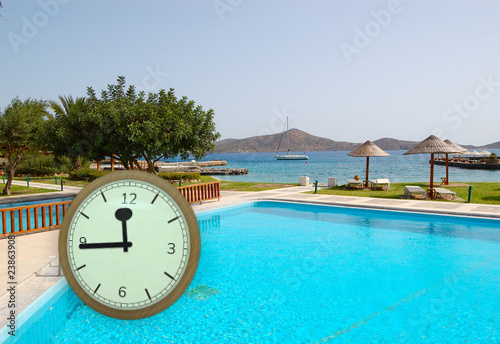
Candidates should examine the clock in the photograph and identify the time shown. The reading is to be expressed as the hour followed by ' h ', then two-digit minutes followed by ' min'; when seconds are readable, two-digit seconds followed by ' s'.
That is 11 h 44 min
